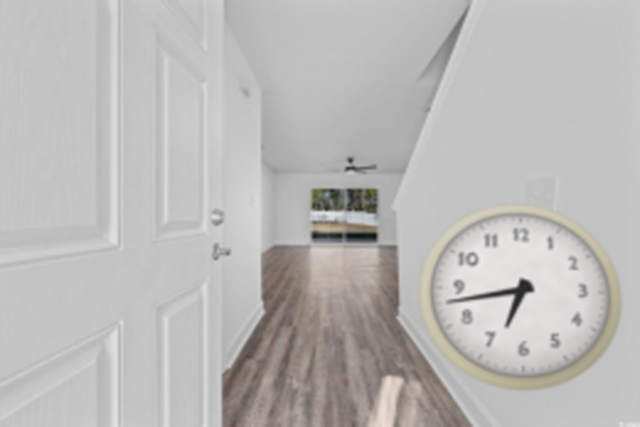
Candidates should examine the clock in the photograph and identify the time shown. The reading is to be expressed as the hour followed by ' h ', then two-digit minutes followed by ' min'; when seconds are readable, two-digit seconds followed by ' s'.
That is 6 h 43 min
